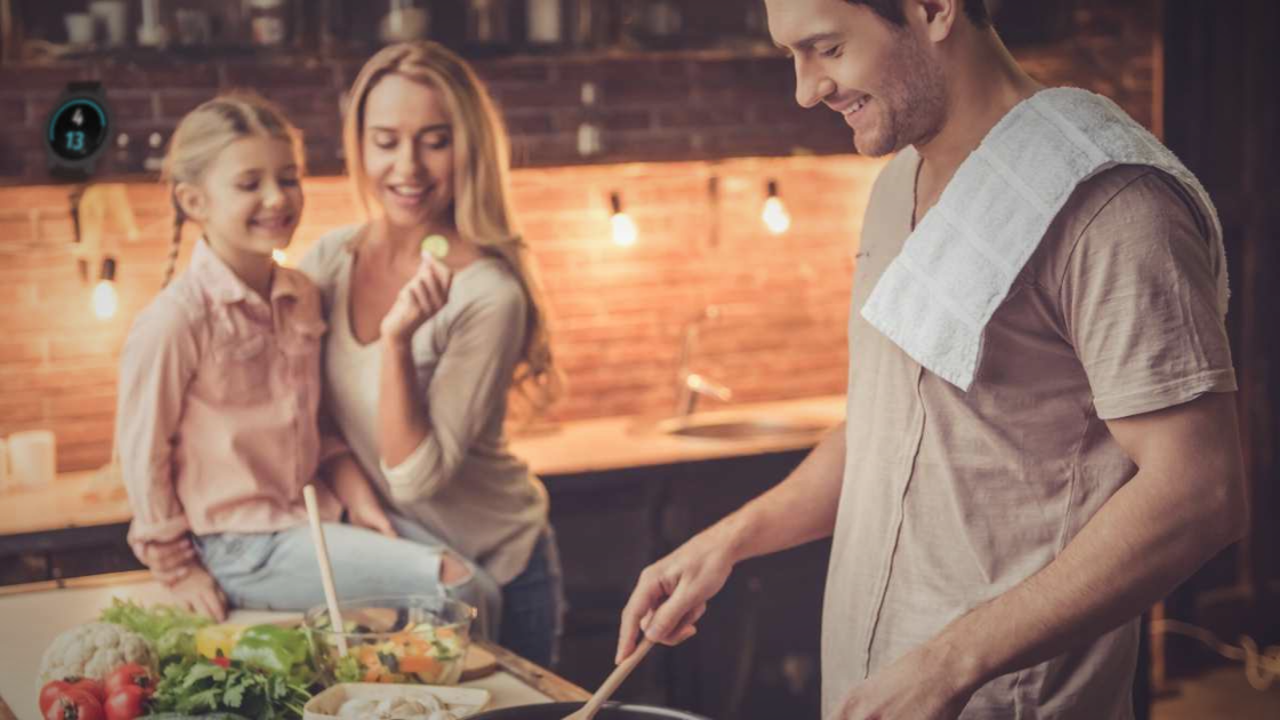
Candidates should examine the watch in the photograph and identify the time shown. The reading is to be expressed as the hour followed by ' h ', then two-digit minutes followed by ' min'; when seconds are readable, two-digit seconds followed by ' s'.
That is 4 h 13 min
